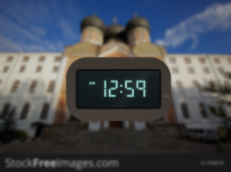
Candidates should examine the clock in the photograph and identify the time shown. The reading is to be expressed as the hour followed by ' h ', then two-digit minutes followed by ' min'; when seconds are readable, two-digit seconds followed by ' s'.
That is 12 h 59 min
